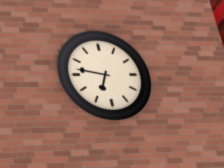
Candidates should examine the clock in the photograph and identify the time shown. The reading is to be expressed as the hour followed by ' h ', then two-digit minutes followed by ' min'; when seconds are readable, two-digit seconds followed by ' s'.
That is 6 h 47 min
